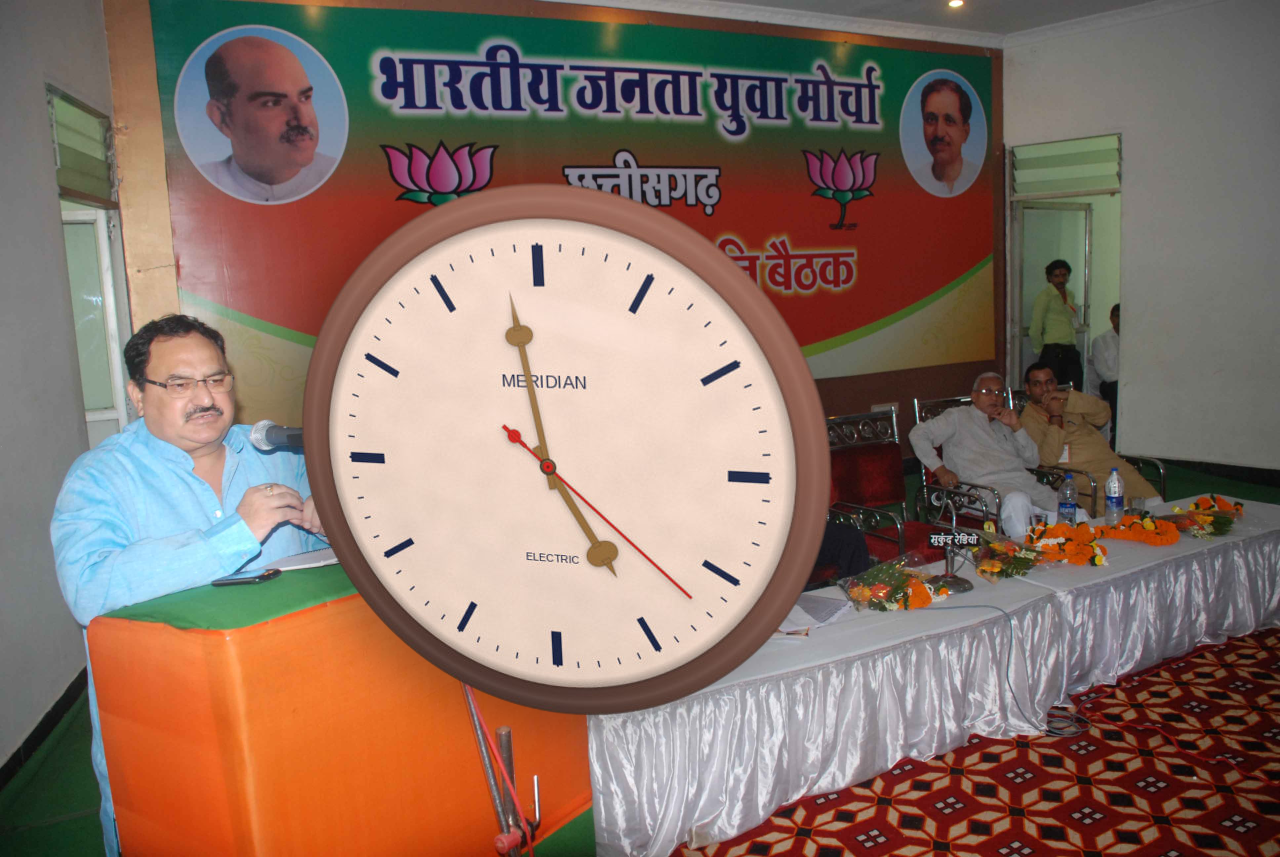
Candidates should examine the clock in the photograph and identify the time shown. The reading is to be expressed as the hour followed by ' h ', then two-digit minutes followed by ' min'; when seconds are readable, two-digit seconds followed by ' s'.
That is 4 h 58 min 22 s
